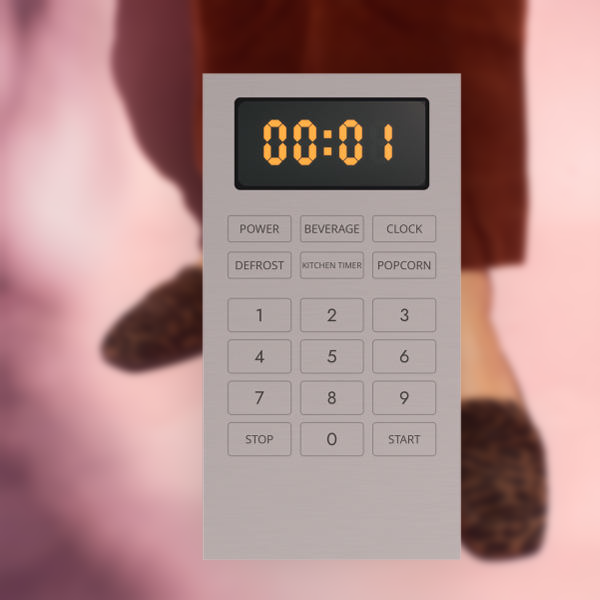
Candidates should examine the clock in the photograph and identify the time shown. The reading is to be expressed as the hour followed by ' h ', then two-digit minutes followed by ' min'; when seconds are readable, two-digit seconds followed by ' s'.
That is 0 h 01 min
